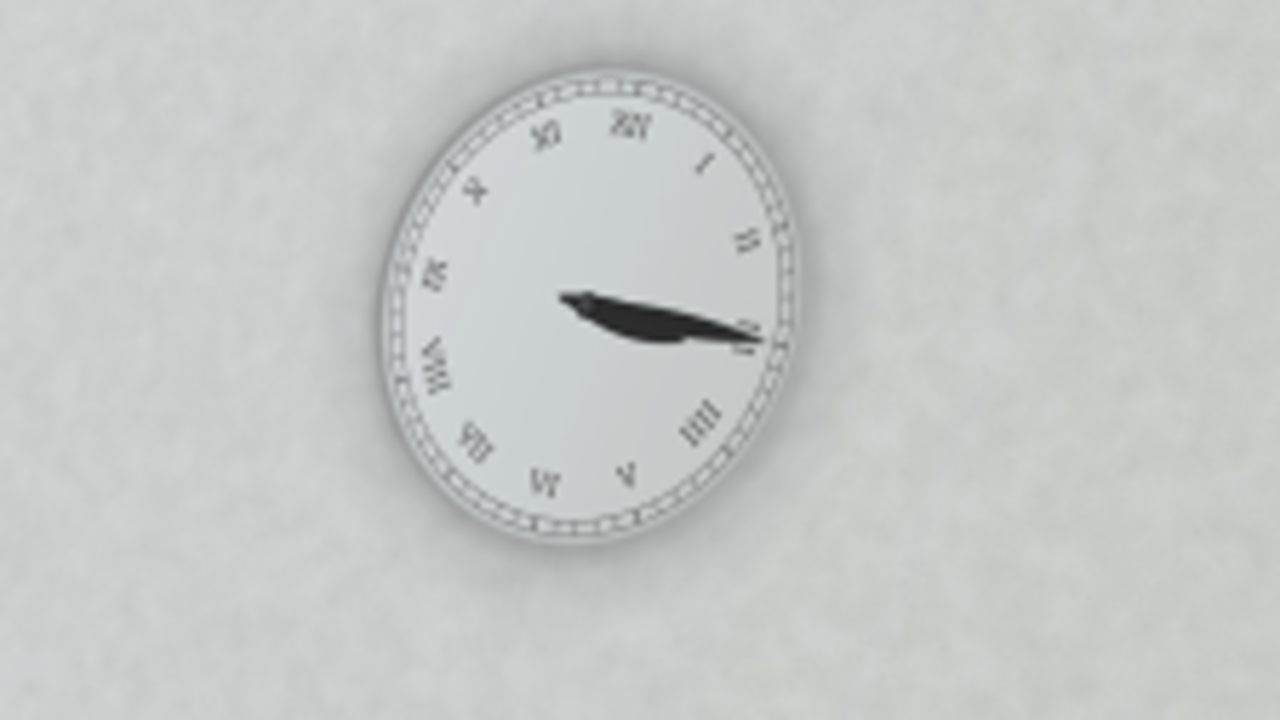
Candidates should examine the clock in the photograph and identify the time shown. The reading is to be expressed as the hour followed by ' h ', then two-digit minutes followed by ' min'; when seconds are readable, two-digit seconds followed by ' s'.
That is 3 h 15 min
